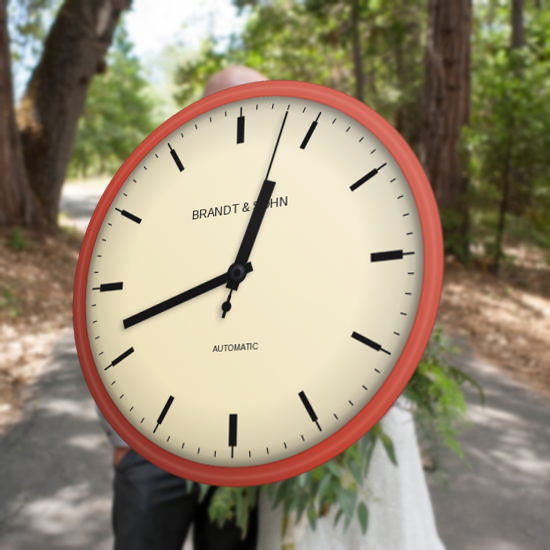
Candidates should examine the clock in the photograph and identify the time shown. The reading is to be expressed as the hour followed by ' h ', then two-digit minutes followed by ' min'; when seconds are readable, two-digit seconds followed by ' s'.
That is 12 h 42 min 03 s
